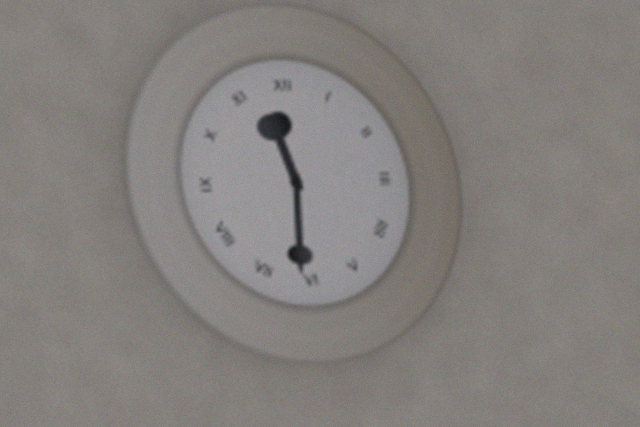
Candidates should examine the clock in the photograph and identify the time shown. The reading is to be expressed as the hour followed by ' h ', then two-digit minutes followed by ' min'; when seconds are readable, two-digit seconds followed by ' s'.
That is 11 h 31 min
